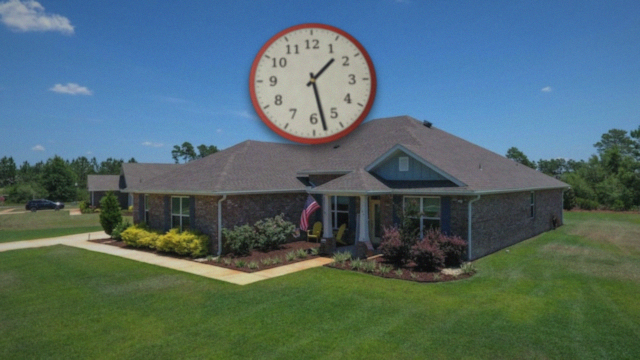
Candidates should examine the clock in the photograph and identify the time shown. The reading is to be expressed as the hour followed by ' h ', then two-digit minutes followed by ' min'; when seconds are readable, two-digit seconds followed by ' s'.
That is 1 h 28 min
